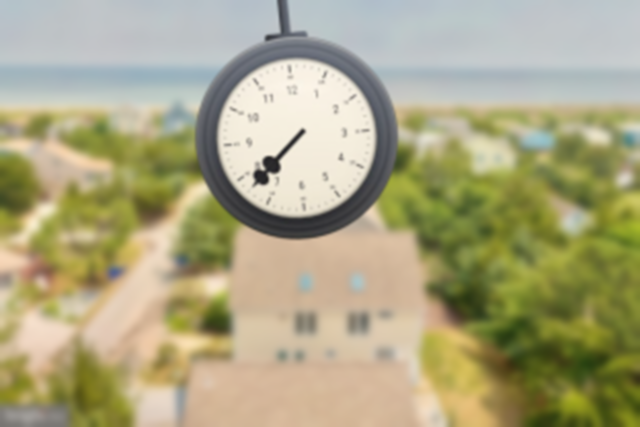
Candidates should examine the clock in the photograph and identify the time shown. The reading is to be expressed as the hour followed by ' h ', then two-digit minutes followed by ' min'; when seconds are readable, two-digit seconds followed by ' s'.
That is 7 h 38 min
